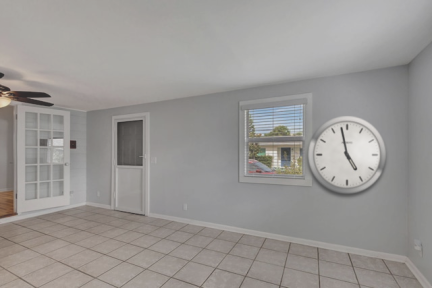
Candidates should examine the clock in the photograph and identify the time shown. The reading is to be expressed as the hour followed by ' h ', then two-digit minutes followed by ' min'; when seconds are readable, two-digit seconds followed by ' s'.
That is 4 h 58 min
